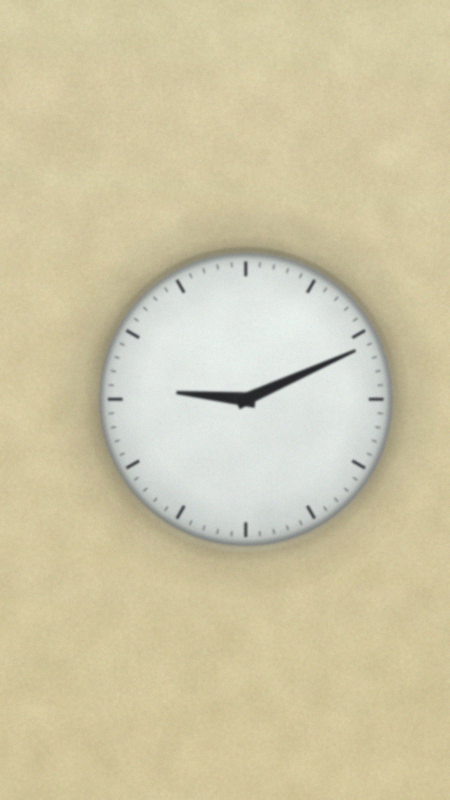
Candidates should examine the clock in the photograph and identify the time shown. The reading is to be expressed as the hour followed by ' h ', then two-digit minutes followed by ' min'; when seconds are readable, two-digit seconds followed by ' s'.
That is 9 h 11 min
